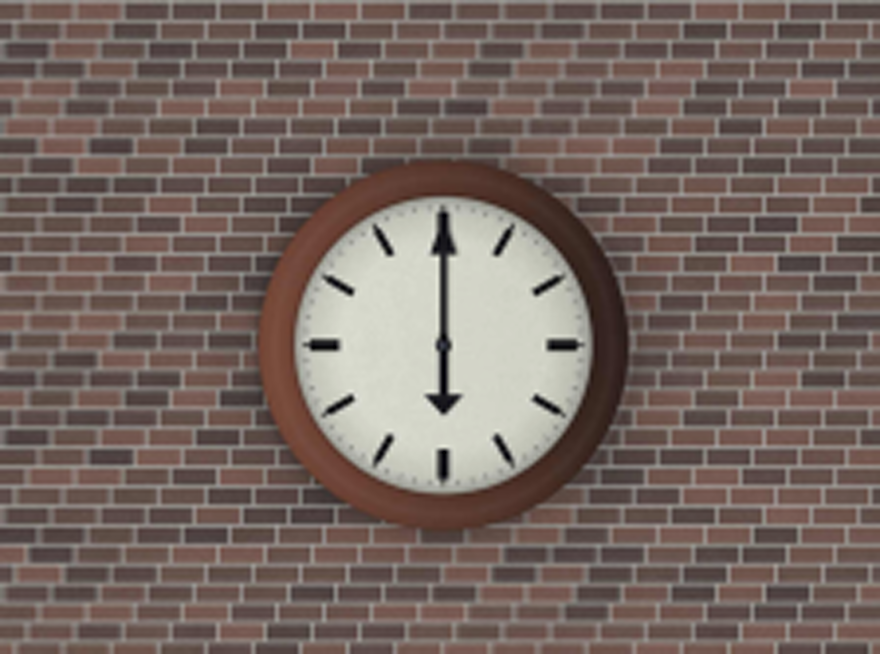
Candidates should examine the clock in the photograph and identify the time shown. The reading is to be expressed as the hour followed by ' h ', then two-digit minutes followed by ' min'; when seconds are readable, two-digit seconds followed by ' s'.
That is 6 h 00 min
